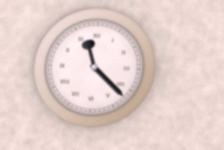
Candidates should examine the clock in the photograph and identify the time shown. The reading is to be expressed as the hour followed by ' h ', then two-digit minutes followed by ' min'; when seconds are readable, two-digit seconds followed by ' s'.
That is 11 h 22 min
